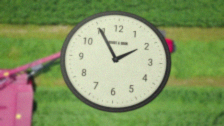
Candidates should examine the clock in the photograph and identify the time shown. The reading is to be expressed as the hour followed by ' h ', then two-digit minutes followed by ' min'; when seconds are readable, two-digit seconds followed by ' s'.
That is 1 h 55 min
